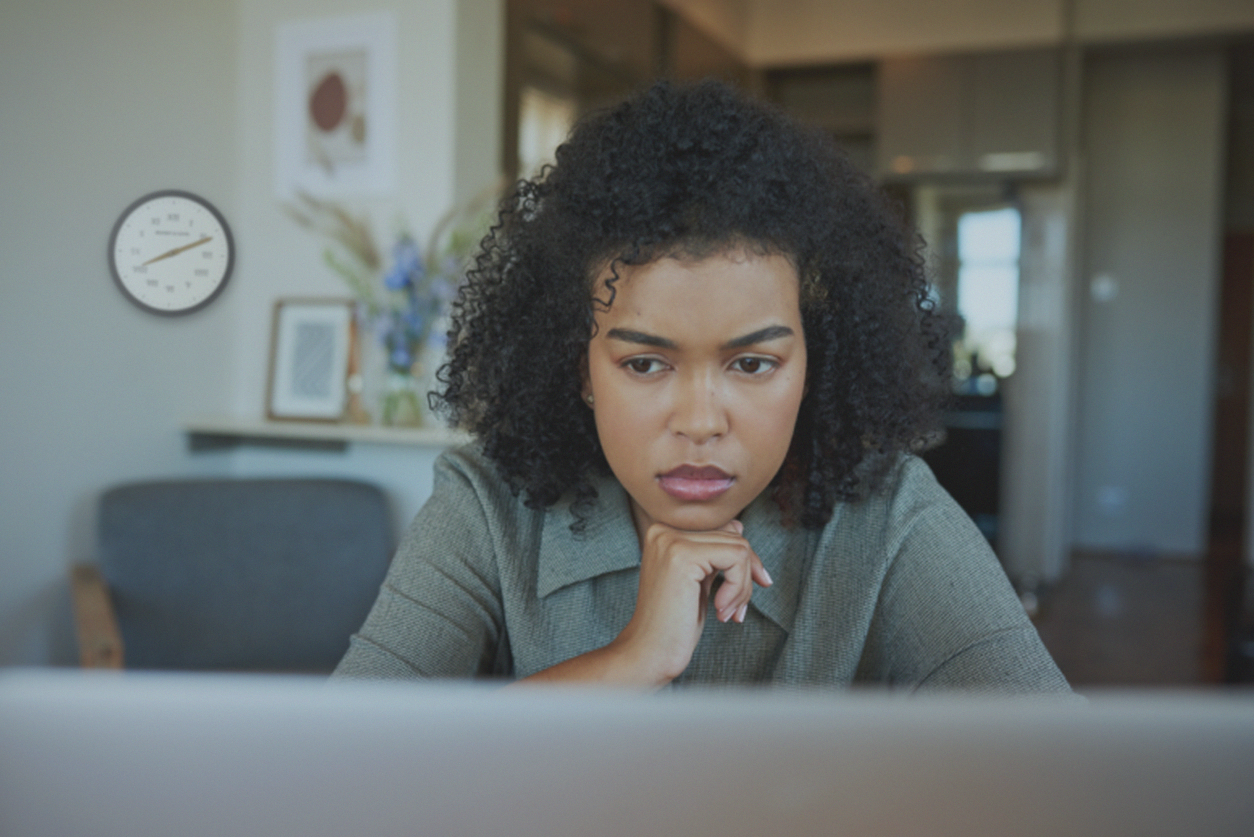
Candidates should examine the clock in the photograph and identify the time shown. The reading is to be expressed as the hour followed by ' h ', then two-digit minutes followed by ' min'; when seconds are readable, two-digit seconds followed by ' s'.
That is 8 h 11 min
